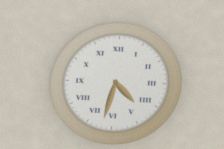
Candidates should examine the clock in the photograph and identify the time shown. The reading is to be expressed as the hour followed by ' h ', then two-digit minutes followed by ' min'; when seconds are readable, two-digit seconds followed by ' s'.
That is 4 h 32 min
